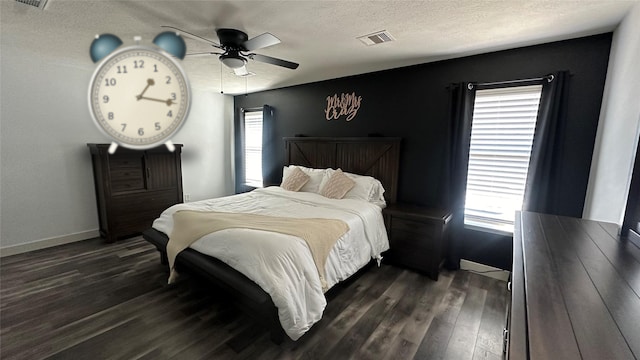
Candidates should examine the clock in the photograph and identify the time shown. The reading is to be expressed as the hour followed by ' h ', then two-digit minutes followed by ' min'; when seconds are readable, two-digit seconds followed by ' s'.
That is 1 h 17 min
